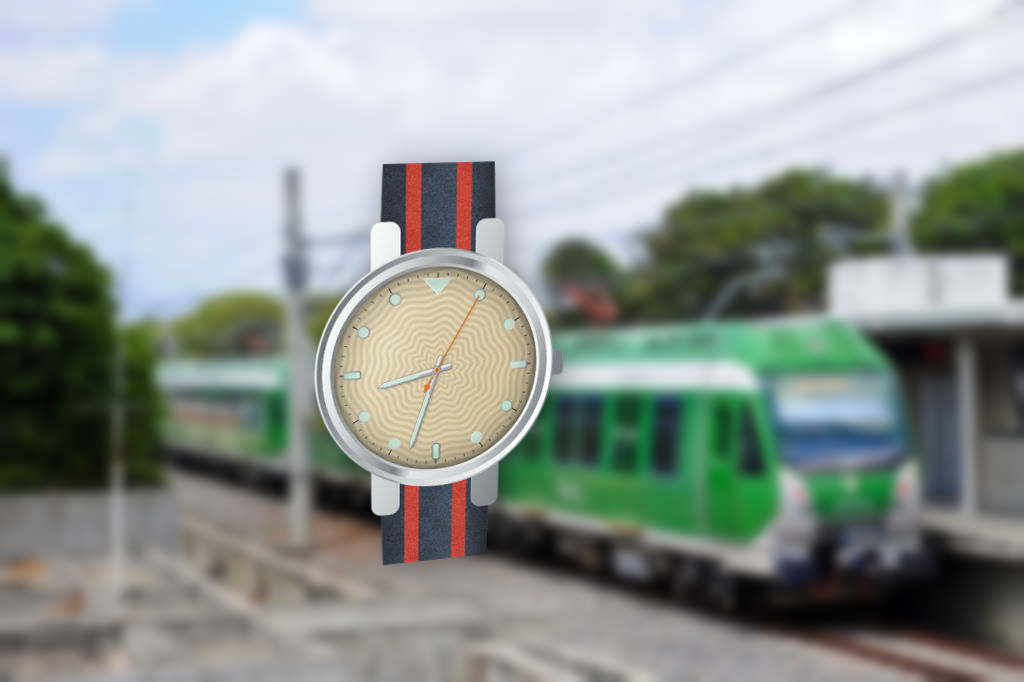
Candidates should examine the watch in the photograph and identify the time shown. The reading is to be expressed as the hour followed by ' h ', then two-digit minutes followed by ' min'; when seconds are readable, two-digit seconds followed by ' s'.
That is 8 h 33 min 05 s
